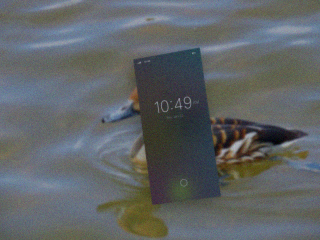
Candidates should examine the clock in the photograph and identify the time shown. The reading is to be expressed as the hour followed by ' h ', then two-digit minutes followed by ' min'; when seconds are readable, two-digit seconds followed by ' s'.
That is 10 h 49 min
